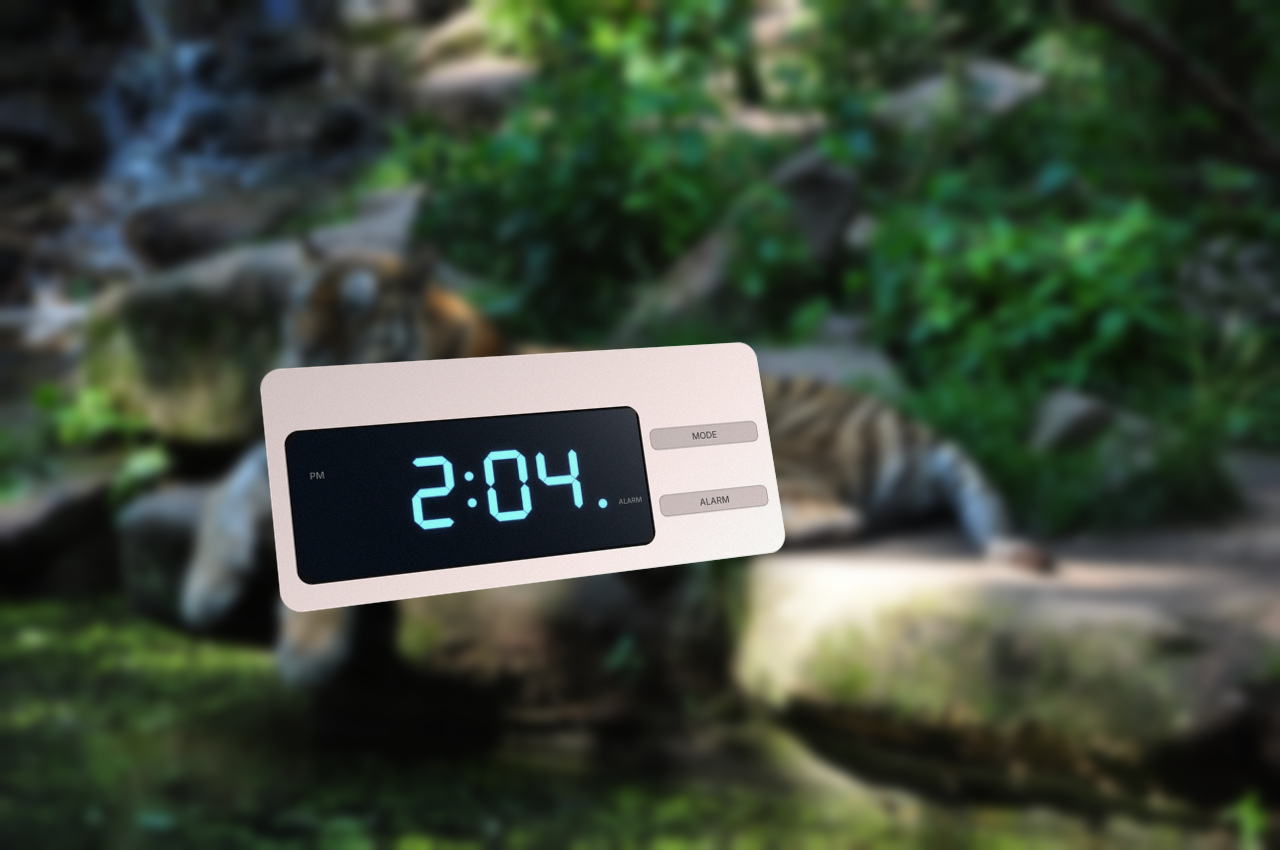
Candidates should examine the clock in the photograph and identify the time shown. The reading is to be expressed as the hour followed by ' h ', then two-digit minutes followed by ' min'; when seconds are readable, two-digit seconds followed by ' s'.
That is 2 h 04 min
